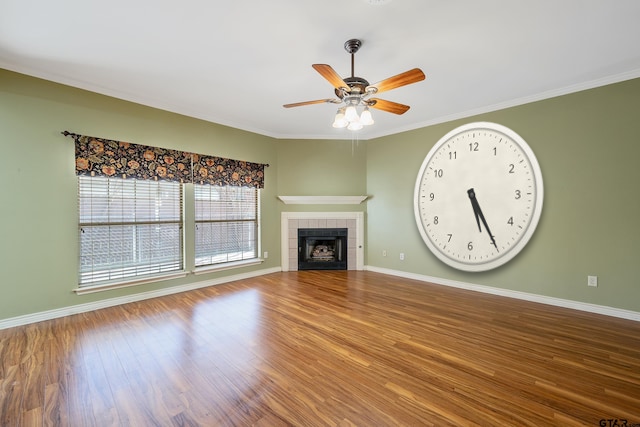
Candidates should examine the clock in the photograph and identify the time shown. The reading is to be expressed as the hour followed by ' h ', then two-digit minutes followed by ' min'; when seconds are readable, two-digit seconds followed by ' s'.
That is 5 h 25 min
